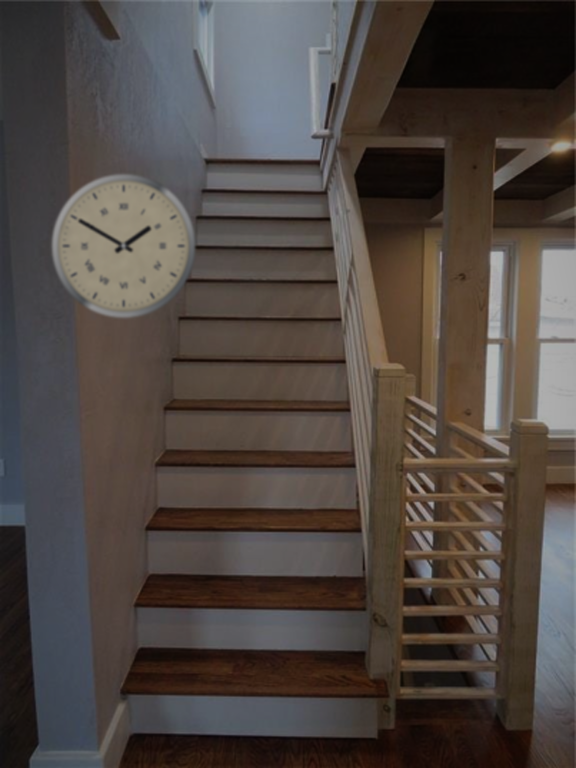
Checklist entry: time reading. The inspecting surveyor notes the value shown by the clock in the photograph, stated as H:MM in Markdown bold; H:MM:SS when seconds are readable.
**1:50**
